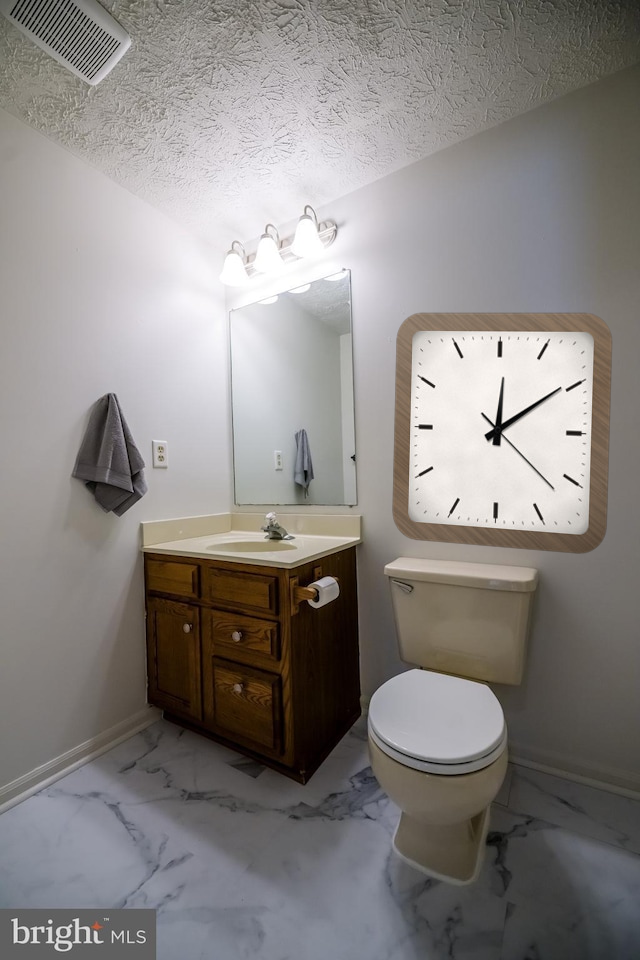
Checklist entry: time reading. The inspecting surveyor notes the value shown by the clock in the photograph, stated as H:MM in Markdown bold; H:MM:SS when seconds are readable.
**12:09:22**
